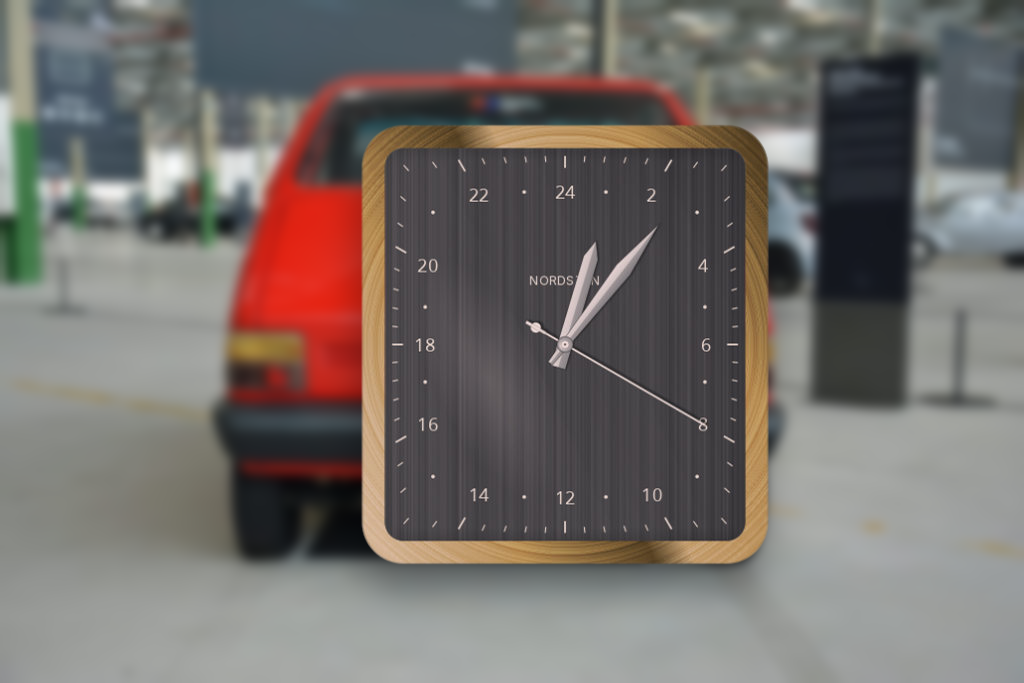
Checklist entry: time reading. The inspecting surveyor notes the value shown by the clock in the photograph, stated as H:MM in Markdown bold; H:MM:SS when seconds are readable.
**1:06:20**
